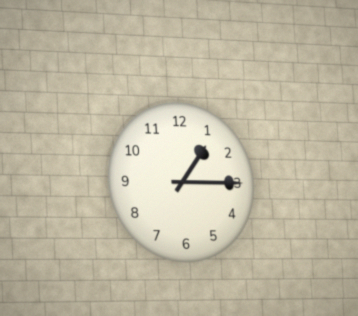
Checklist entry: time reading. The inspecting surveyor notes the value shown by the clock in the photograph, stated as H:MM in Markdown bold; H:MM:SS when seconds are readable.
**1:15**
